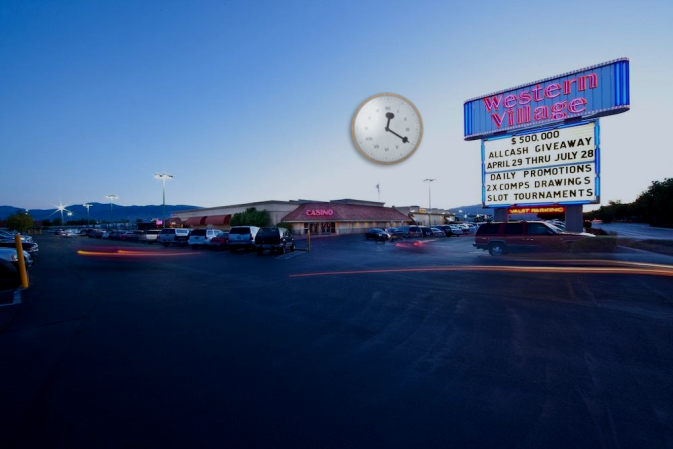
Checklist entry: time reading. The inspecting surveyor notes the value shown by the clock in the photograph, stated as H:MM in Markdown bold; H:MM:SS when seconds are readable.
**12:20**
